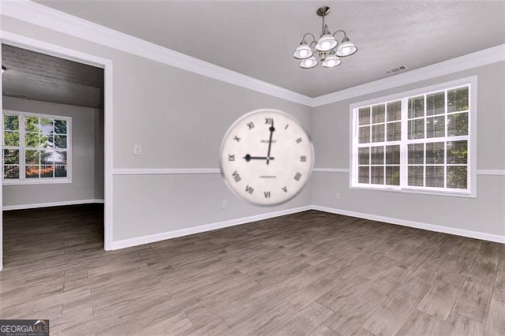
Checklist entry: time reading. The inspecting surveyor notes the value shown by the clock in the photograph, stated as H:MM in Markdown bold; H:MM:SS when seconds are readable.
**9:01**
